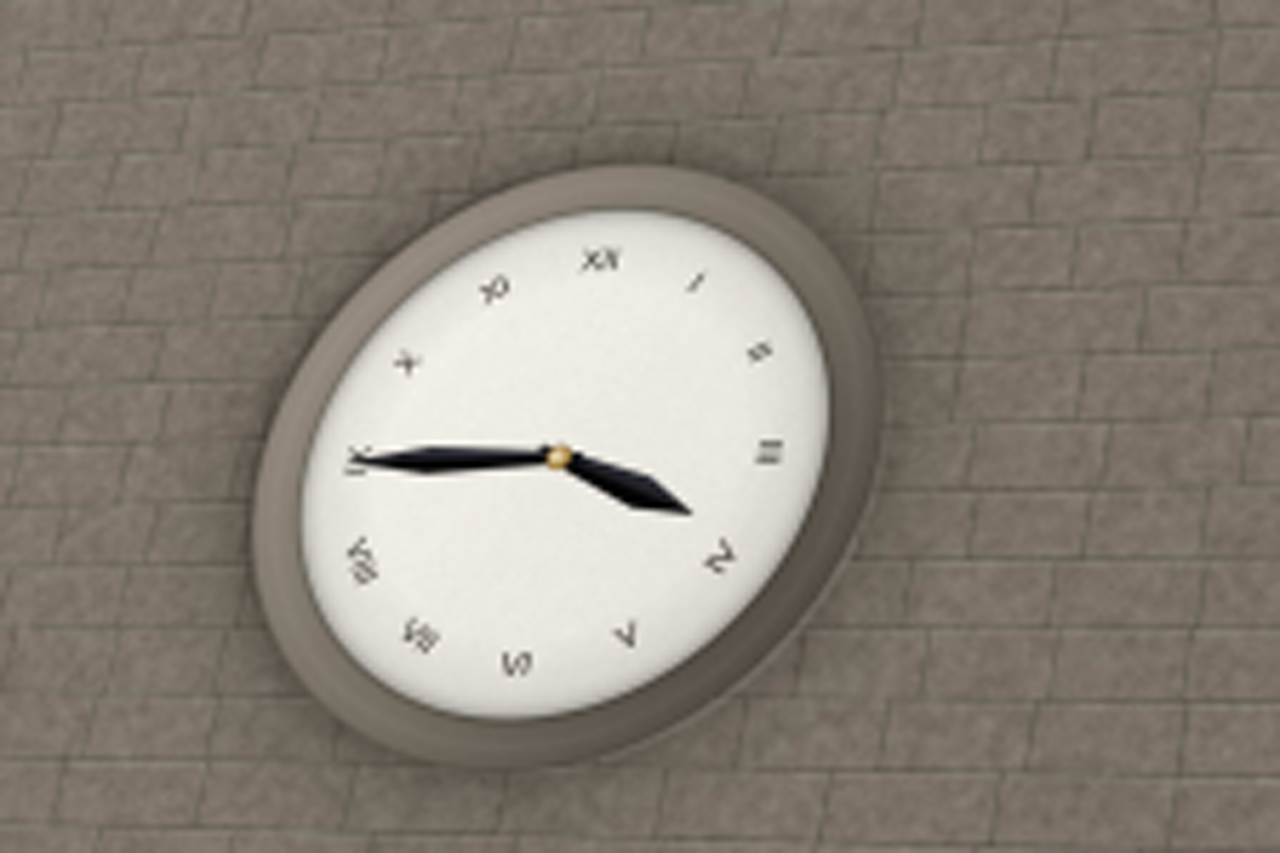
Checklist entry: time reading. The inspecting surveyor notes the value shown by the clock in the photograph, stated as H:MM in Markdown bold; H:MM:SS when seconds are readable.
**3:45**
